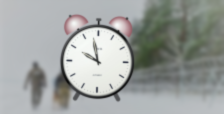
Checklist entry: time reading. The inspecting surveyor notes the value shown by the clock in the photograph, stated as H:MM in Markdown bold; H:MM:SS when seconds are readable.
**9:58**
